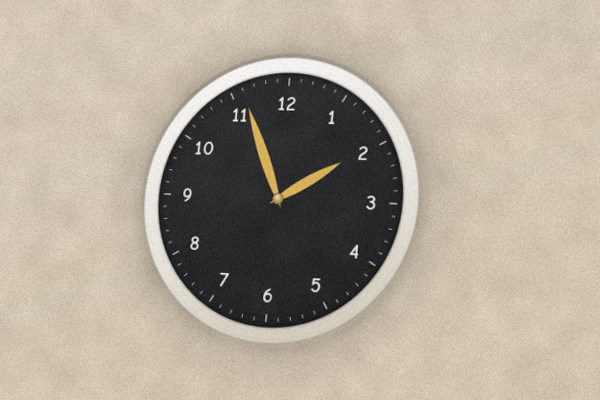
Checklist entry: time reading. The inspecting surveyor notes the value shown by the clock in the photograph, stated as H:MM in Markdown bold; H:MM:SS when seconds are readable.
**1:56**
